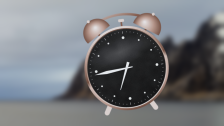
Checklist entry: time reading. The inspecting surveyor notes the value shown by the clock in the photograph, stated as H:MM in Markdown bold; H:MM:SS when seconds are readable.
**6:44**
